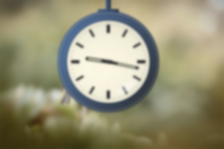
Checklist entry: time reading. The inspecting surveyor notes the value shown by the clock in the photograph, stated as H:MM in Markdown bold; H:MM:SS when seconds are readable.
**9:17**
